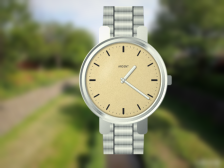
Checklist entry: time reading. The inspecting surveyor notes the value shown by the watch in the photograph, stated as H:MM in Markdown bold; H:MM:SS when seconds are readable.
**1:21**
